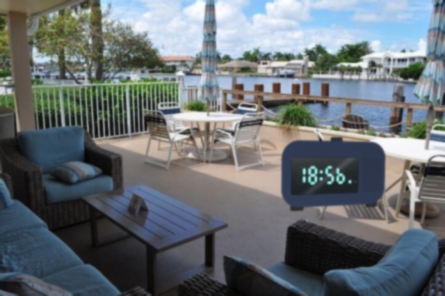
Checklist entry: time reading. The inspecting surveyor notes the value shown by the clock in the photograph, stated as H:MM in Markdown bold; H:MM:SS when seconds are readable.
**18:56**
